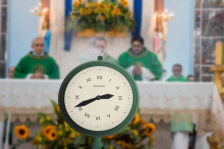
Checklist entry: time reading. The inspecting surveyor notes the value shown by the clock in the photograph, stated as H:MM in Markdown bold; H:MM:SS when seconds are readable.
**2:41**
